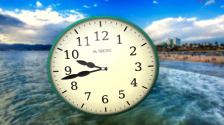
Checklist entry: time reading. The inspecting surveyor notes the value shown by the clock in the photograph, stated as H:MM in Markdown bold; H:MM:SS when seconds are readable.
**9:43**
